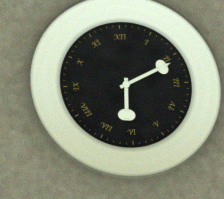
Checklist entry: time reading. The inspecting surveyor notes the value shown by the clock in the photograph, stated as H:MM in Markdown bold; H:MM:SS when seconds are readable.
**6:11**
